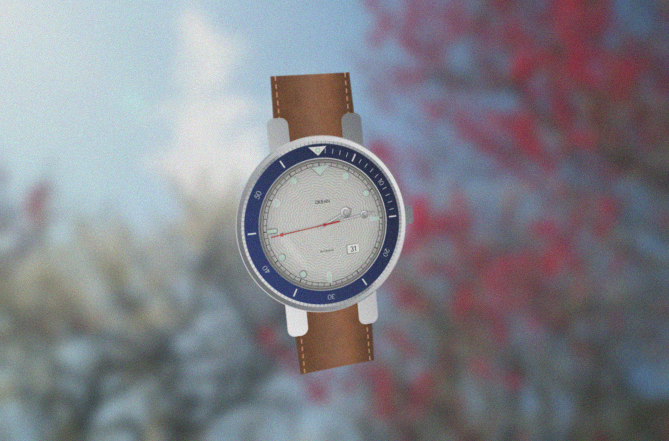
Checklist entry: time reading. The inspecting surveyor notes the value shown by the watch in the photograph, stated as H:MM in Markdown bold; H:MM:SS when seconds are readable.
**2:13:44**
